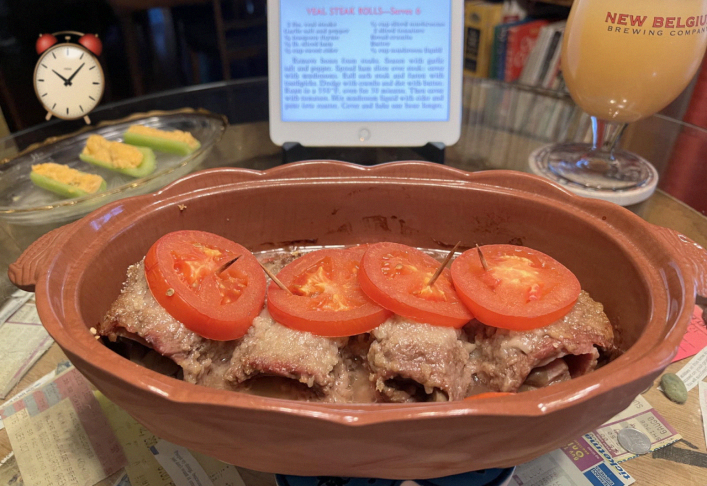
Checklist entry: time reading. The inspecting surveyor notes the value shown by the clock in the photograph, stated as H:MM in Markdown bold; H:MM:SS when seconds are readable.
**10:07**
